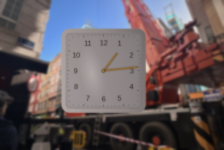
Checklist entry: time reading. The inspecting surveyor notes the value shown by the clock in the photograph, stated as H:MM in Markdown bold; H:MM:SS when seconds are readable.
**1:14**
